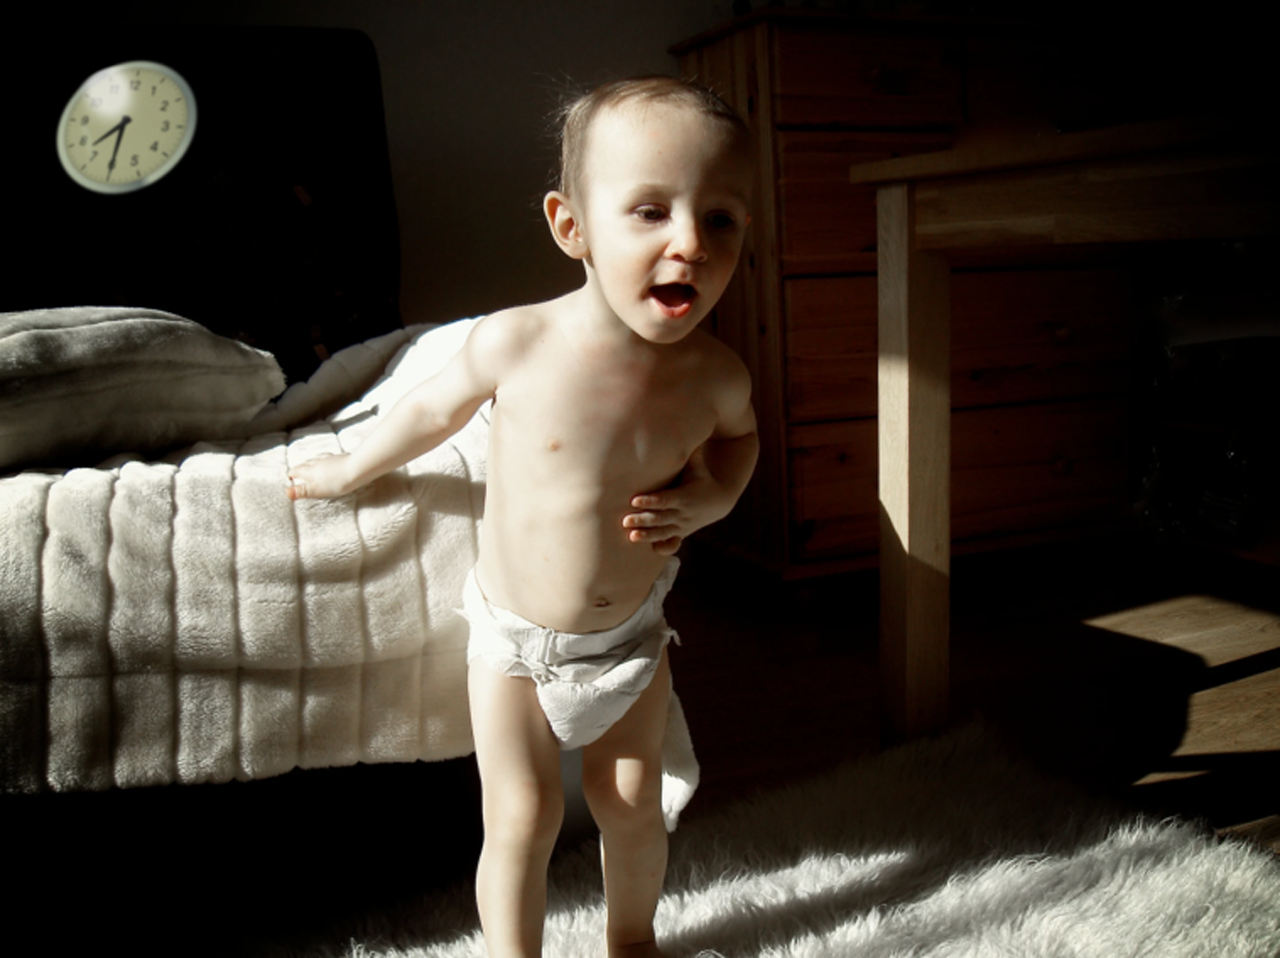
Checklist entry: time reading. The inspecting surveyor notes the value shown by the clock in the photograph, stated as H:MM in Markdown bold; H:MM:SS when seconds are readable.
**7:30**
